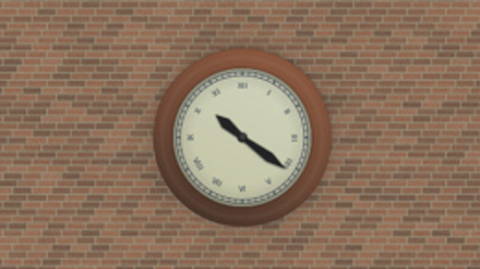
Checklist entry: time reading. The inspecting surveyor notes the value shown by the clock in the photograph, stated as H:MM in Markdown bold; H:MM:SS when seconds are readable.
**10:21**
